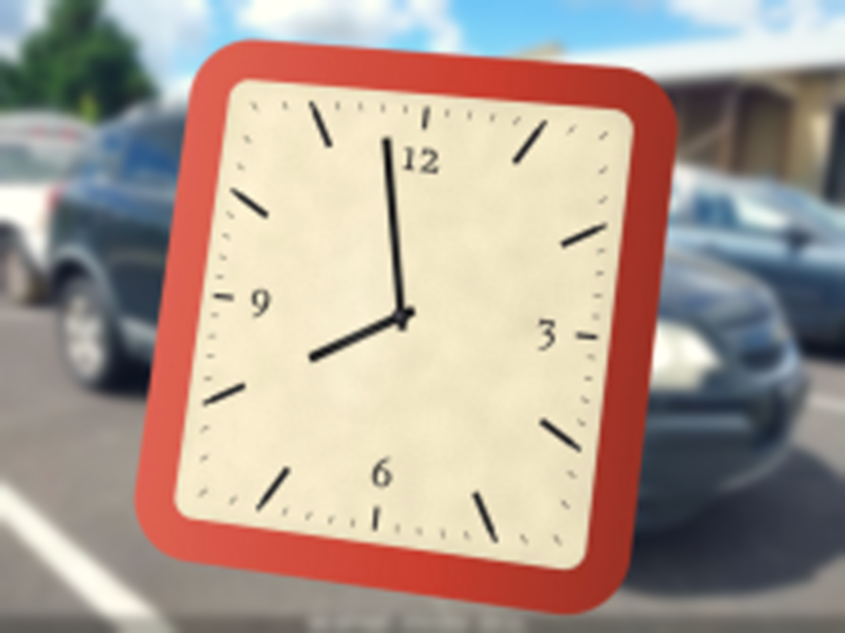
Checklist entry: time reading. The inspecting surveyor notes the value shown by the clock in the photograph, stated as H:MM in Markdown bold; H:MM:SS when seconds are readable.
**7:58**
